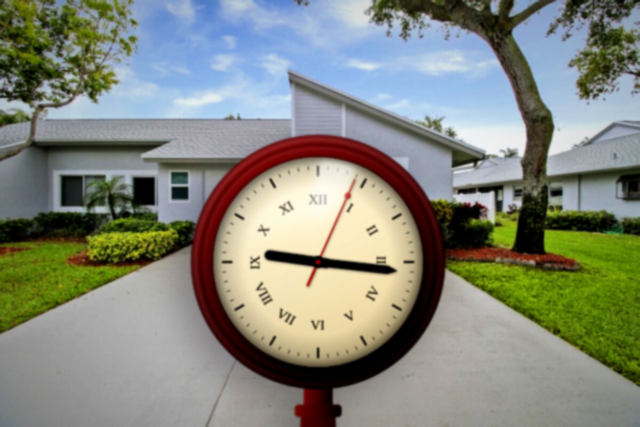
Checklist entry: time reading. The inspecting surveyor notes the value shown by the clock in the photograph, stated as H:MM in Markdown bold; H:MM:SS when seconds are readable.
**9:16:04**
